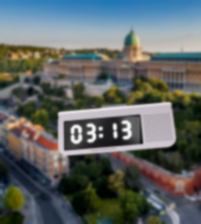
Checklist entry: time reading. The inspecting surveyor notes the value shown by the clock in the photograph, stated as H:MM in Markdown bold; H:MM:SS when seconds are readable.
**3:13**
